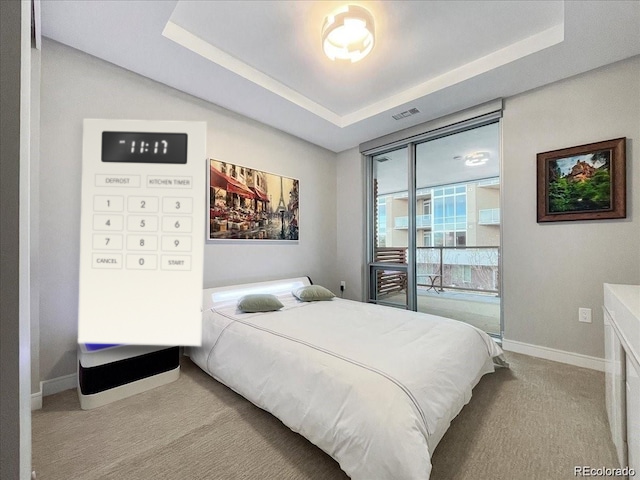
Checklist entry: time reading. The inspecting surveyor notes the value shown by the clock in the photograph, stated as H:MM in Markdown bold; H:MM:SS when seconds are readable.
**11:17**
